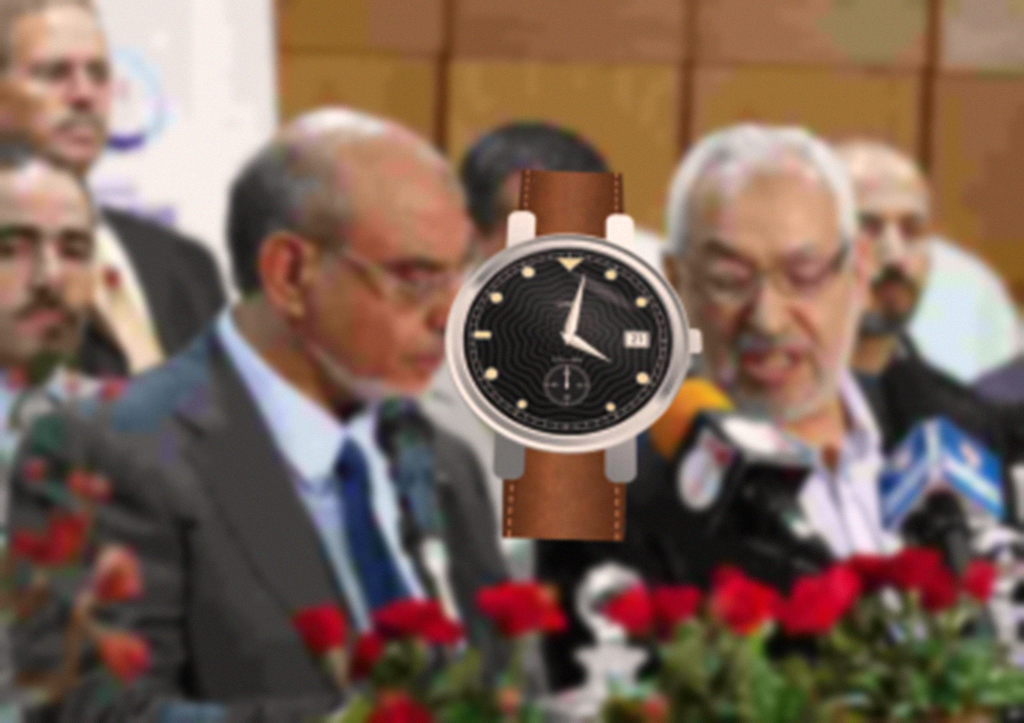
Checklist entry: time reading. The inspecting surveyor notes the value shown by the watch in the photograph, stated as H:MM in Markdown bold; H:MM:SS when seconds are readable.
**4:02**
